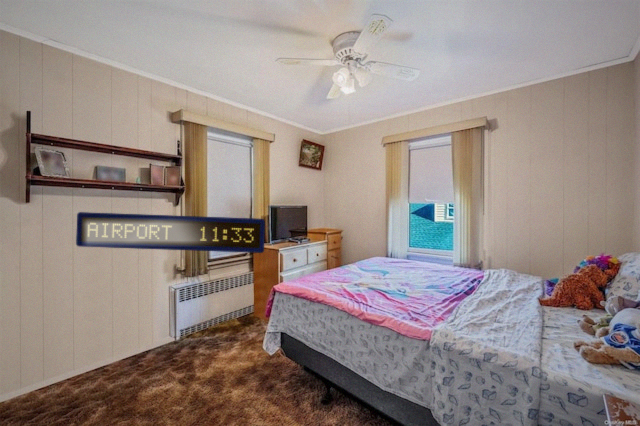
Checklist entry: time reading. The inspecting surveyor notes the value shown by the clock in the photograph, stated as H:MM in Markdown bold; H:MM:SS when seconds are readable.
**11:33**
